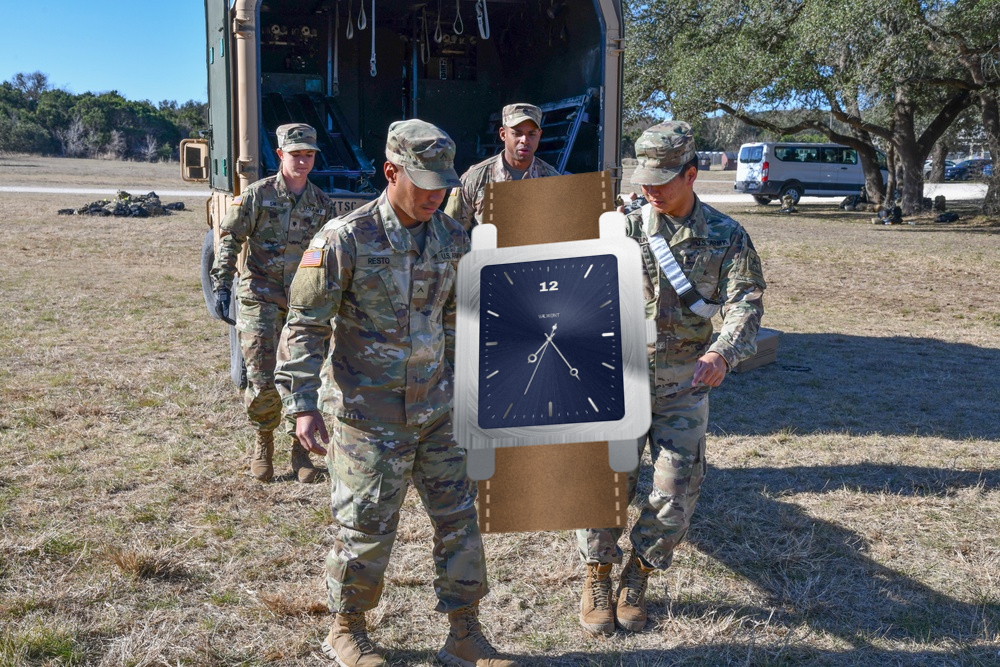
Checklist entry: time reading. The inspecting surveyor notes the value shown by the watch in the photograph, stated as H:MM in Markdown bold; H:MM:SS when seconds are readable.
**7:24:34**
